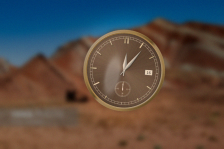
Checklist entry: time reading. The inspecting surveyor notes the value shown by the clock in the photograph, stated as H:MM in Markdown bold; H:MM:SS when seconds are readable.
**12:06**
